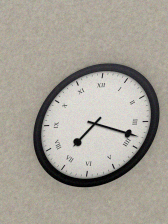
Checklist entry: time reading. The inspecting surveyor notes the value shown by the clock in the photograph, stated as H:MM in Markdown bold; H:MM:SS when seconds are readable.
**7:18**
